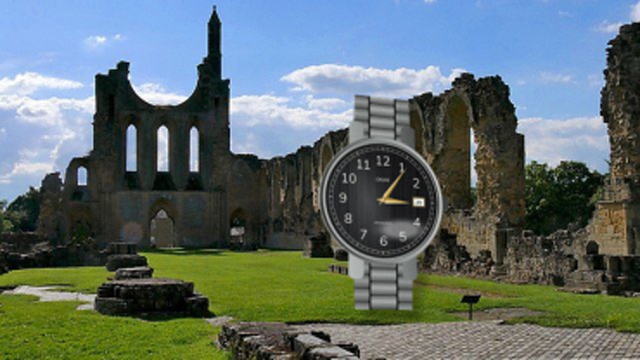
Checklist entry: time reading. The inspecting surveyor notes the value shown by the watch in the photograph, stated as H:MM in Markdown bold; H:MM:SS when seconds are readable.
**3:06**
